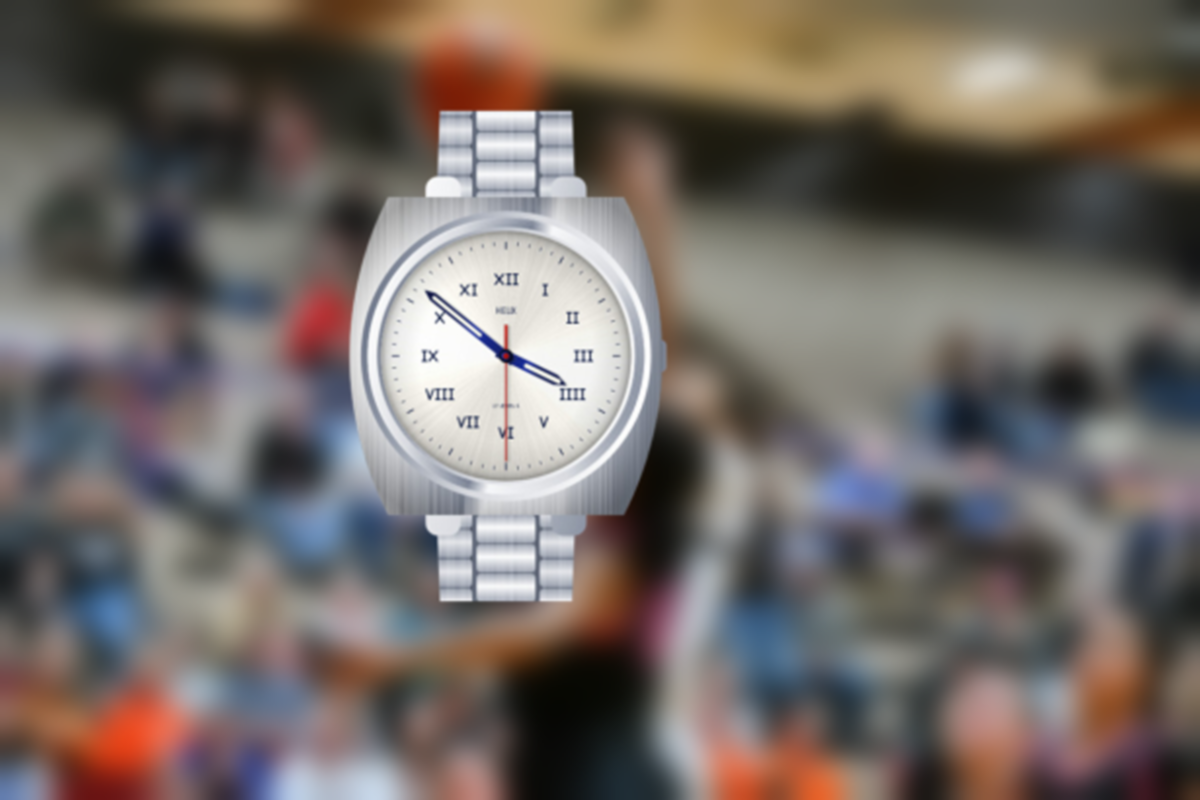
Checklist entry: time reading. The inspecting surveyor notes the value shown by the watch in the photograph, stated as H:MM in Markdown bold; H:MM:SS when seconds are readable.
**3:51:30**
